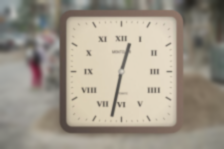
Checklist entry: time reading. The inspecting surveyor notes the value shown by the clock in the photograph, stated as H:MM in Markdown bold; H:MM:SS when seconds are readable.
**12:32**
